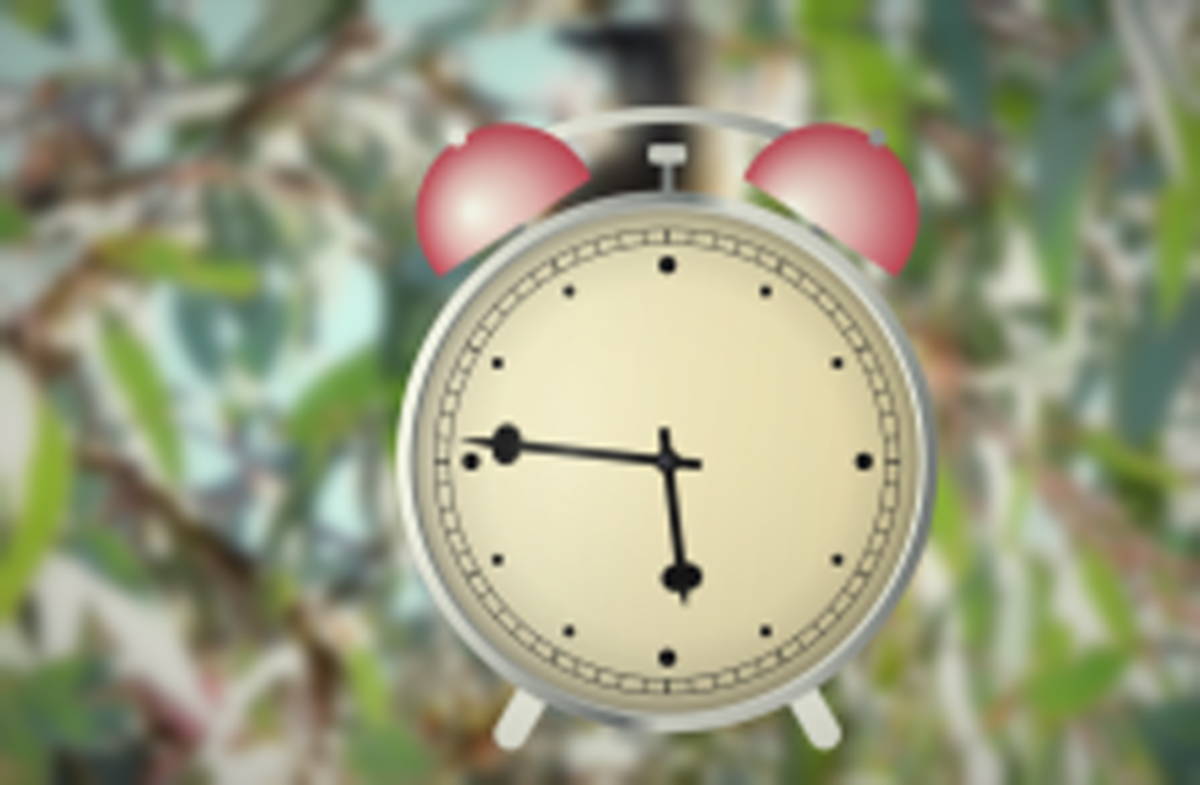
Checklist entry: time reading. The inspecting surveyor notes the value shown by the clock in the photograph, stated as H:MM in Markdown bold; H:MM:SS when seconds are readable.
**5:46**
